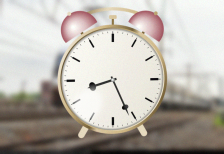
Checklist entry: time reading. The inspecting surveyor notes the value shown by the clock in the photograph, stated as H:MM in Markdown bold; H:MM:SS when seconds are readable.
**8:26**
